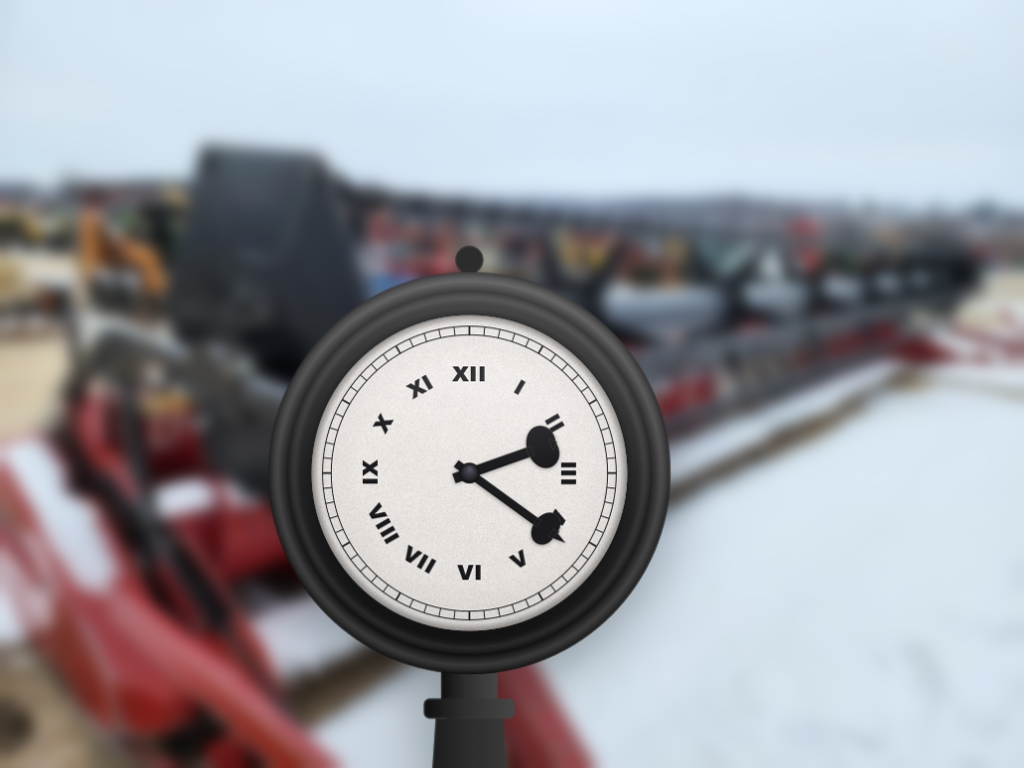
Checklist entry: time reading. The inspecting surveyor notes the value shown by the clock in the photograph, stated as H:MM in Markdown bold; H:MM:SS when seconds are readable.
**2:21**
